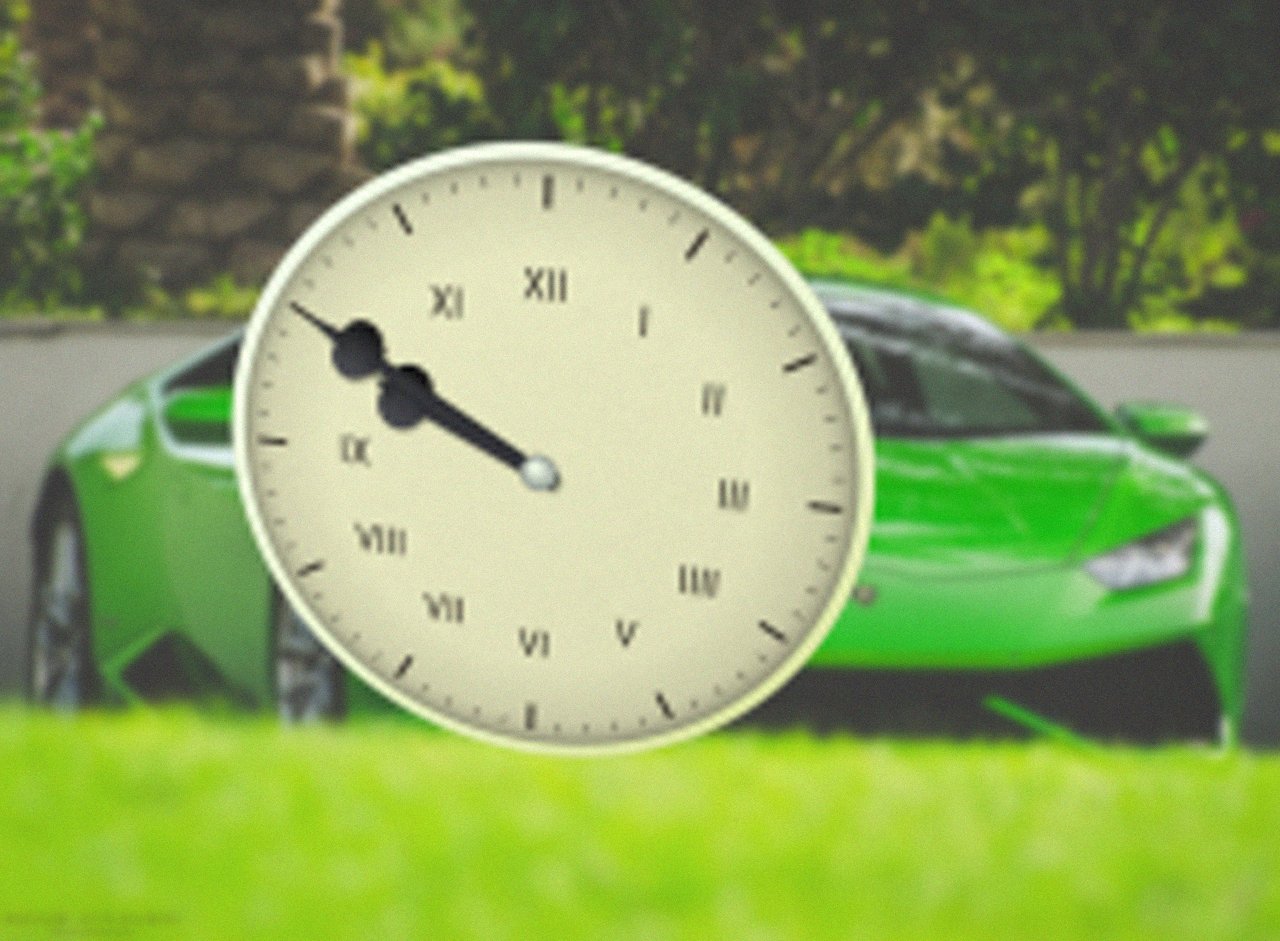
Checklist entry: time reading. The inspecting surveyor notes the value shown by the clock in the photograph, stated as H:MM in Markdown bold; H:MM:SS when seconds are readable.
**9:50**
